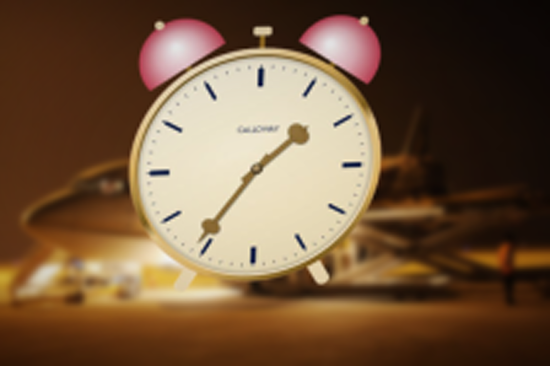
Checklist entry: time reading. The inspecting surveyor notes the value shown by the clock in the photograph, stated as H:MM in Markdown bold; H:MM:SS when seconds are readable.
**1:36**
